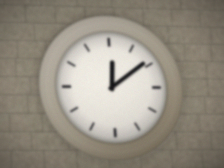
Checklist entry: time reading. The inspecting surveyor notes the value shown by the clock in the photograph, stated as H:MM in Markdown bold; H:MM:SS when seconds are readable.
**12:09**
